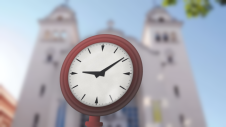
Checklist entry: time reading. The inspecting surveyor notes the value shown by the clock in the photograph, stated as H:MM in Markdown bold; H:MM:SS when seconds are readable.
**9:09**
